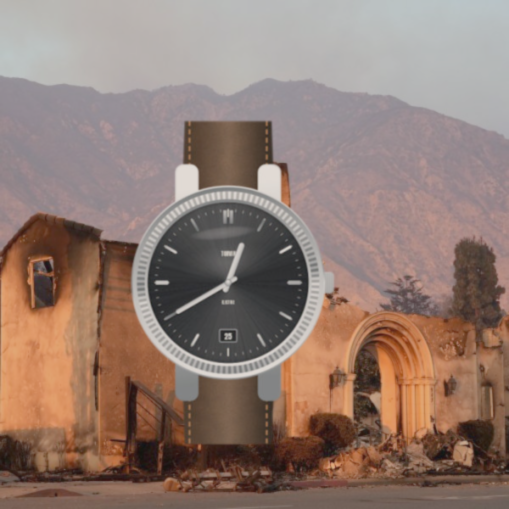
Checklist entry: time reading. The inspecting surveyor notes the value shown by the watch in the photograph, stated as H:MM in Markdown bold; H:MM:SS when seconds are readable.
**12:40**
